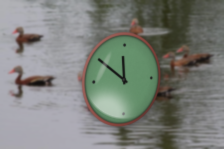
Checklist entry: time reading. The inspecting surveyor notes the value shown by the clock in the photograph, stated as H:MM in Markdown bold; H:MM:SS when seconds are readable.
**11:51**
